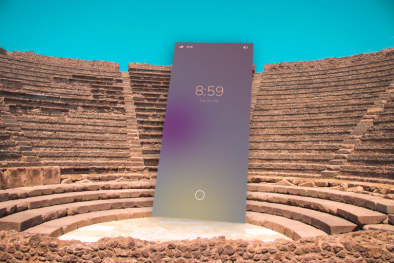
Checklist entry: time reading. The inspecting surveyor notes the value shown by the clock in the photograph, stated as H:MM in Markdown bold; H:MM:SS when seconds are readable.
**8:59**
